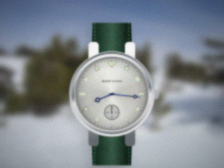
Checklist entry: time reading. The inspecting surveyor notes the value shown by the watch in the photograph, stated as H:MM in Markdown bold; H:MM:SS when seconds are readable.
**8:16**
